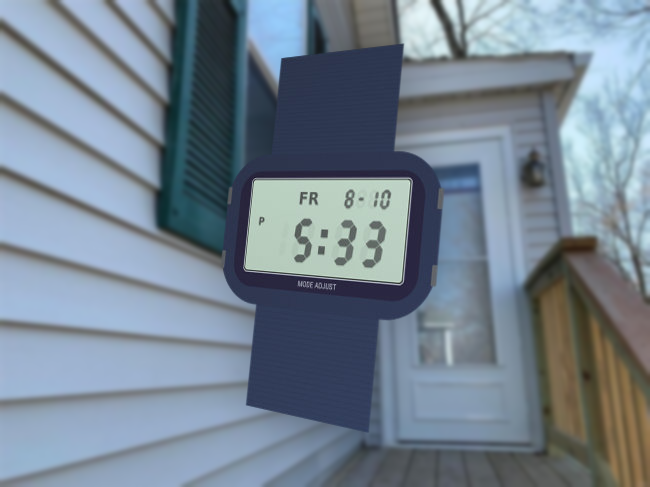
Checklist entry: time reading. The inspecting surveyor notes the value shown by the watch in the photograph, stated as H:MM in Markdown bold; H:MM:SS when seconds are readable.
**5:33**
